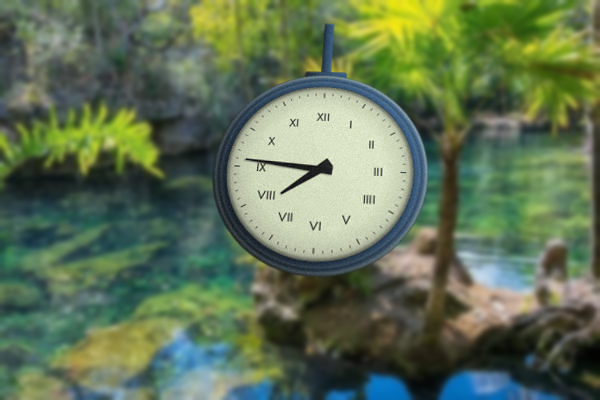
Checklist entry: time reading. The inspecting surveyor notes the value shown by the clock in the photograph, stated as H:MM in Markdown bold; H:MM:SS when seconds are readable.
**7:46**
